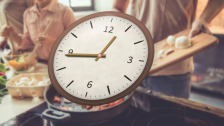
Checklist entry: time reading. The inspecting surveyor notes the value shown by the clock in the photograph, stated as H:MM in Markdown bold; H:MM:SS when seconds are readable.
**12:44**
